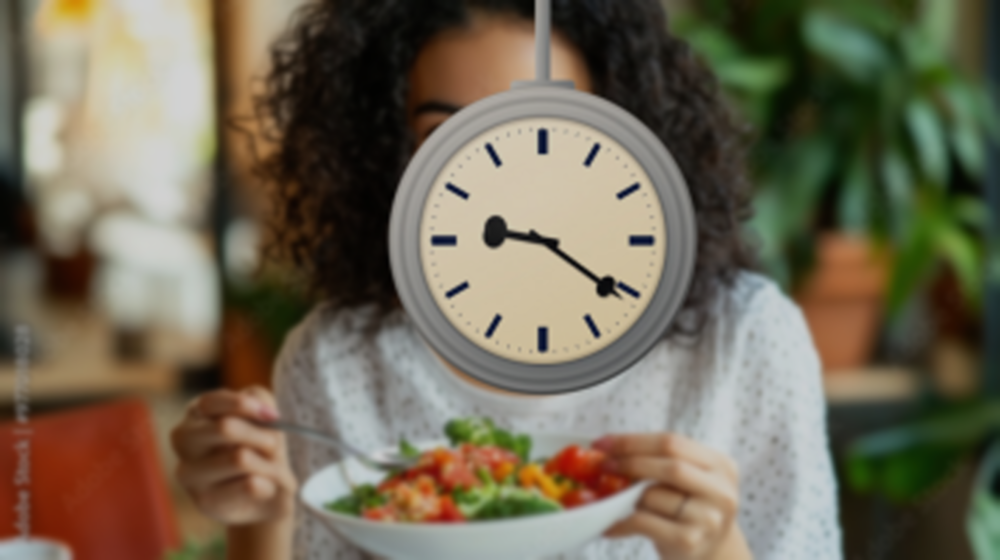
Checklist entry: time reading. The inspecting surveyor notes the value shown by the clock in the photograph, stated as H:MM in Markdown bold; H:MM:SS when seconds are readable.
**9:21**
